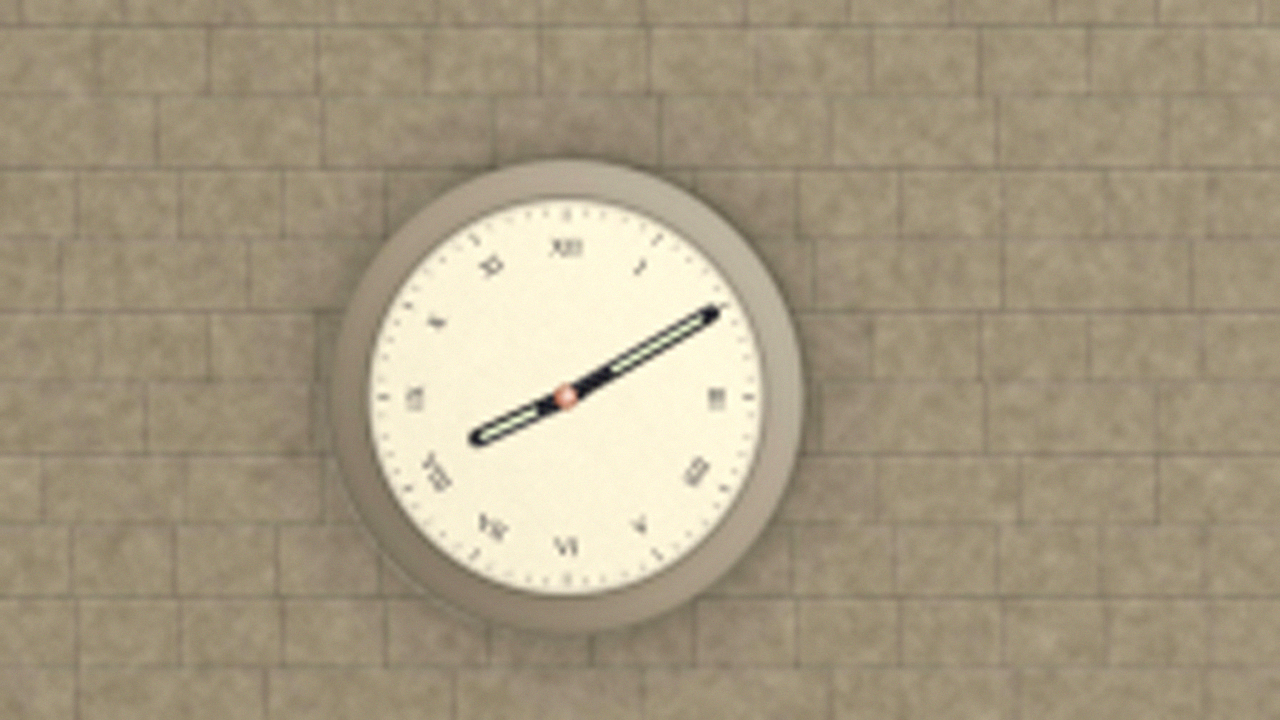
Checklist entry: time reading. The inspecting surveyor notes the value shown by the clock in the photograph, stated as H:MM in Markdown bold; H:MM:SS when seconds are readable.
**8:10**
